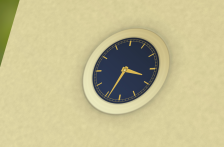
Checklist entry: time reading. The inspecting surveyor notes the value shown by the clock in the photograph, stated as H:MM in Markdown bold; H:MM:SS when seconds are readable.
**3:34**
